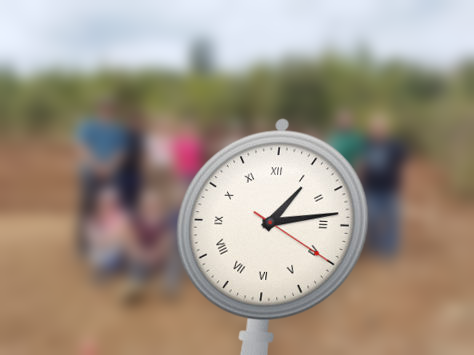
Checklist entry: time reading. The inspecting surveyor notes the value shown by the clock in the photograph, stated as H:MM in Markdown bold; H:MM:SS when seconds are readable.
**1:13:20**
